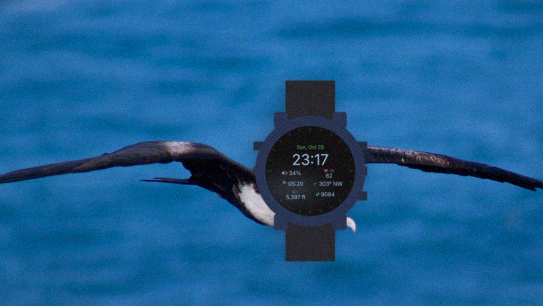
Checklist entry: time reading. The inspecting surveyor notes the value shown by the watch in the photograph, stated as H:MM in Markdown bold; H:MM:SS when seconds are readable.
**23:17**
